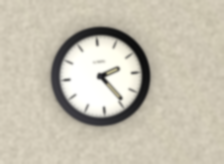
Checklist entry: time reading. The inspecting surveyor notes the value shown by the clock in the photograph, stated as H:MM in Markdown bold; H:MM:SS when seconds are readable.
**2:24**
